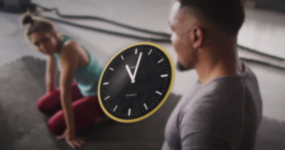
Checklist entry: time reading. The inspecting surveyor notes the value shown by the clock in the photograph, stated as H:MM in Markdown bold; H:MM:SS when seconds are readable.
**11:02**
